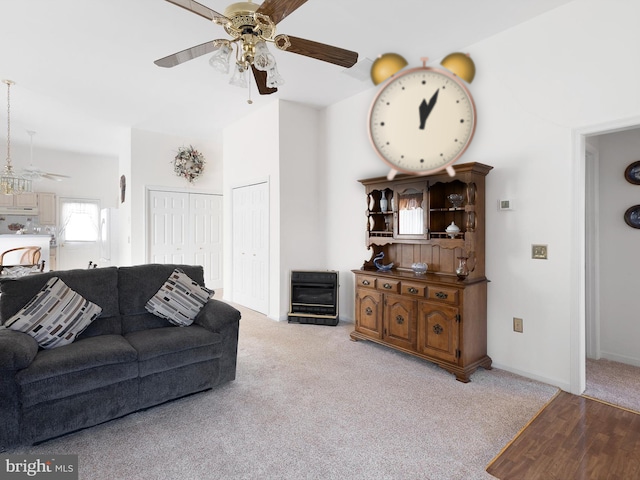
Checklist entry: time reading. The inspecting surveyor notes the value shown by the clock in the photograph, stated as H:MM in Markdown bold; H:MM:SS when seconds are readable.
**12:04**
